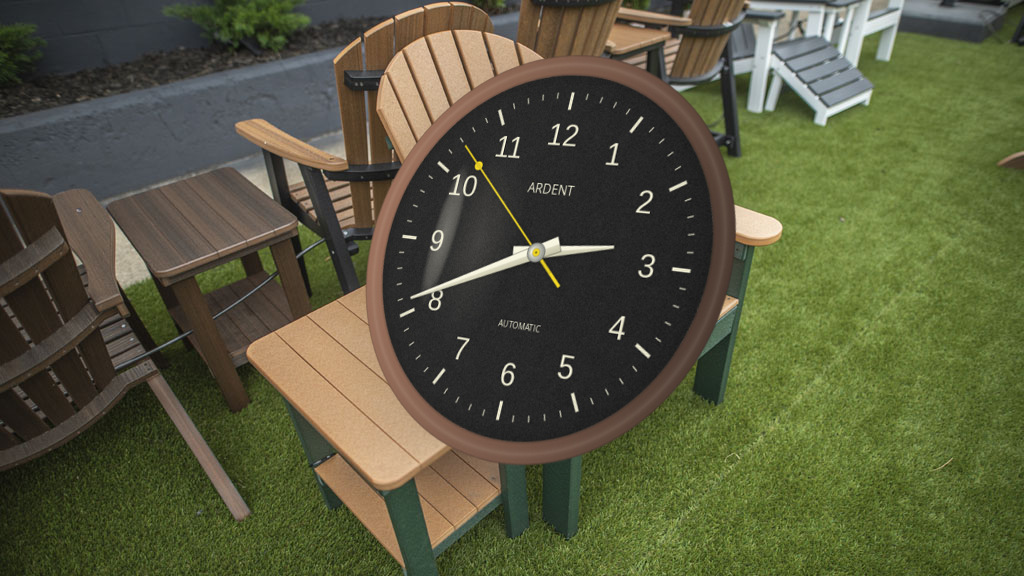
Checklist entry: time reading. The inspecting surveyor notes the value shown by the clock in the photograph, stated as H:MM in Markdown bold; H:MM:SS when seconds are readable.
**2:40:52**
